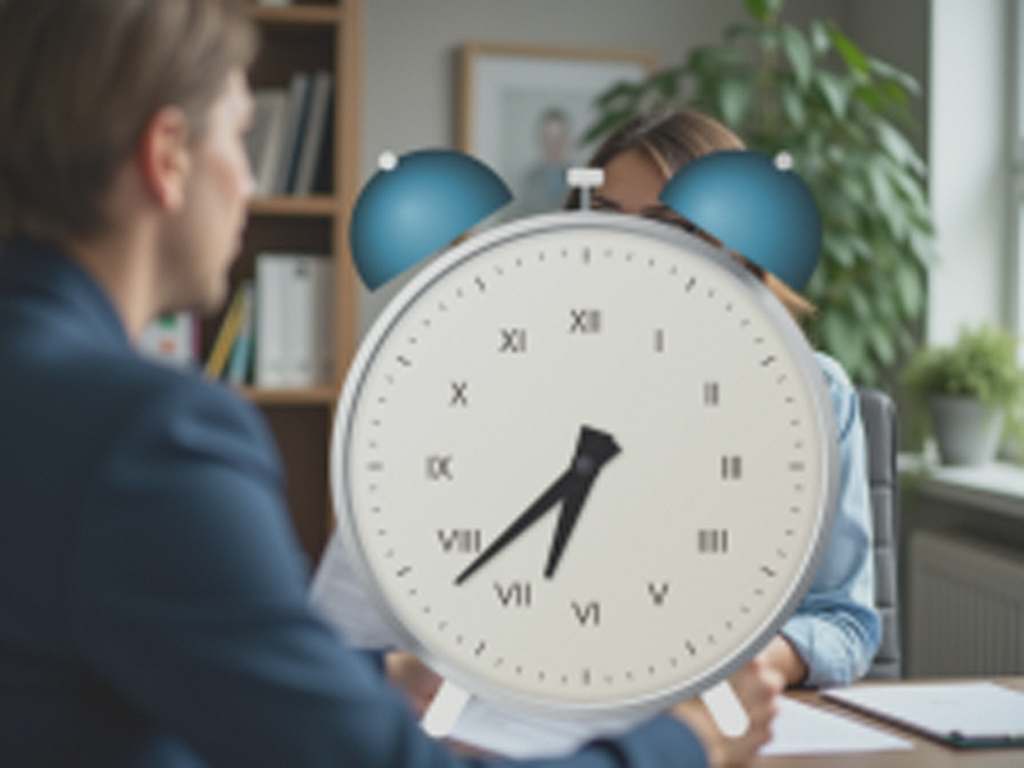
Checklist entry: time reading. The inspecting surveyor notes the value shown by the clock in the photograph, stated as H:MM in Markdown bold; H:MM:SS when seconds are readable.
**6:38**
